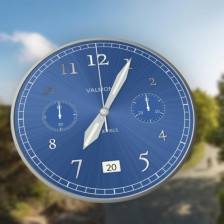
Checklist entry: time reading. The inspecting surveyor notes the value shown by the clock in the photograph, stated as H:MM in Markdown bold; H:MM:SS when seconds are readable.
**7:05**
